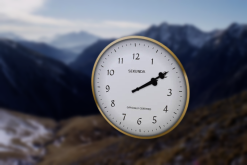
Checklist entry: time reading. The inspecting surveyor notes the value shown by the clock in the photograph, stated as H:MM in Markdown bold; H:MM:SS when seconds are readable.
**2:10**
